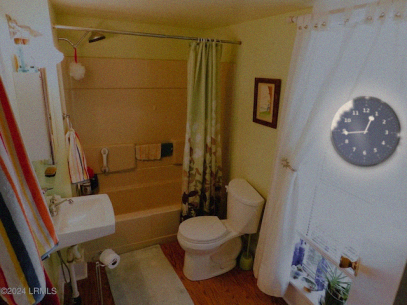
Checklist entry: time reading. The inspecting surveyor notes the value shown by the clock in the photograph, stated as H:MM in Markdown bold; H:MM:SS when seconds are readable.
**12:44**
